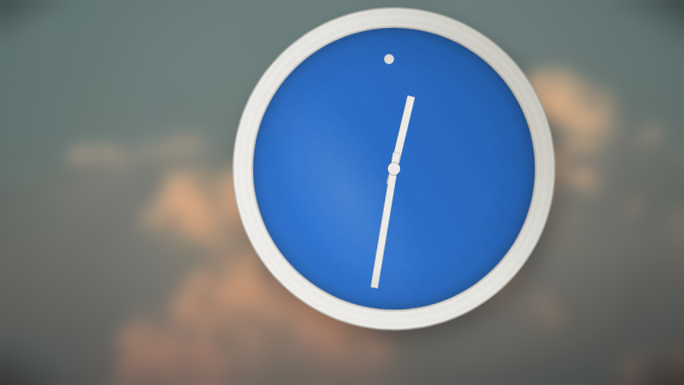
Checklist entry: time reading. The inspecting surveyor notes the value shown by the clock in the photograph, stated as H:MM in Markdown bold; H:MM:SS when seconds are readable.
**12:32**
